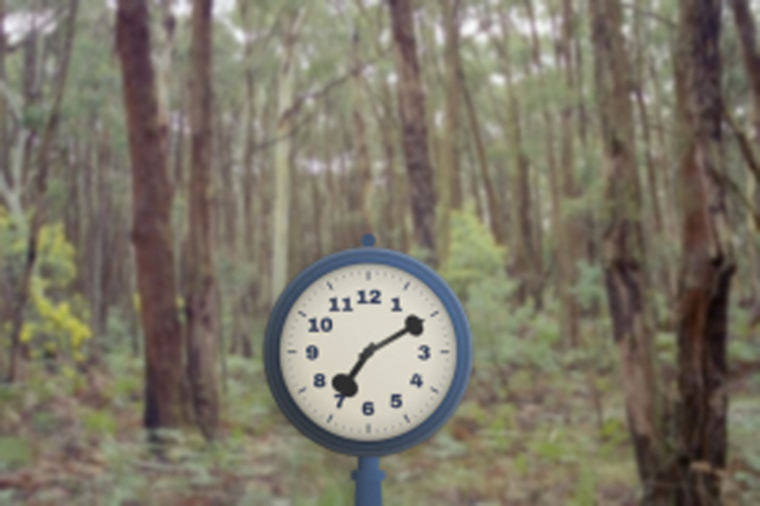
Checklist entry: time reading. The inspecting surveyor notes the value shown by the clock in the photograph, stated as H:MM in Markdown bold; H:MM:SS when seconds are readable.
**7:10**
